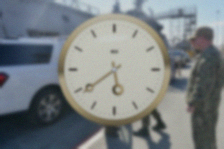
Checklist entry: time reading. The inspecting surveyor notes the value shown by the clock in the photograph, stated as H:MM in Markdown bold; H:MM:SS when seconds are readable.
**5:39**
